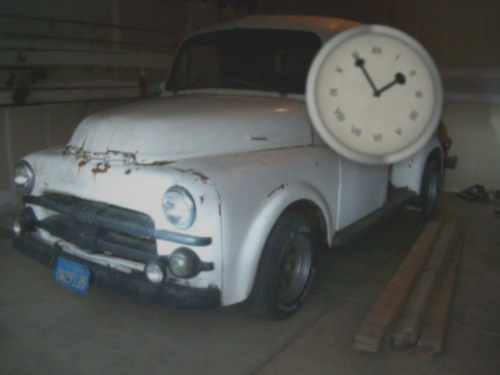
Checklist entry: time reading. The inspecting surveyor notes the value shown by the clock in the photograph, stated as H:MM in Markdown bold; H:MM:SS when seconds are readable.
**1:55**
